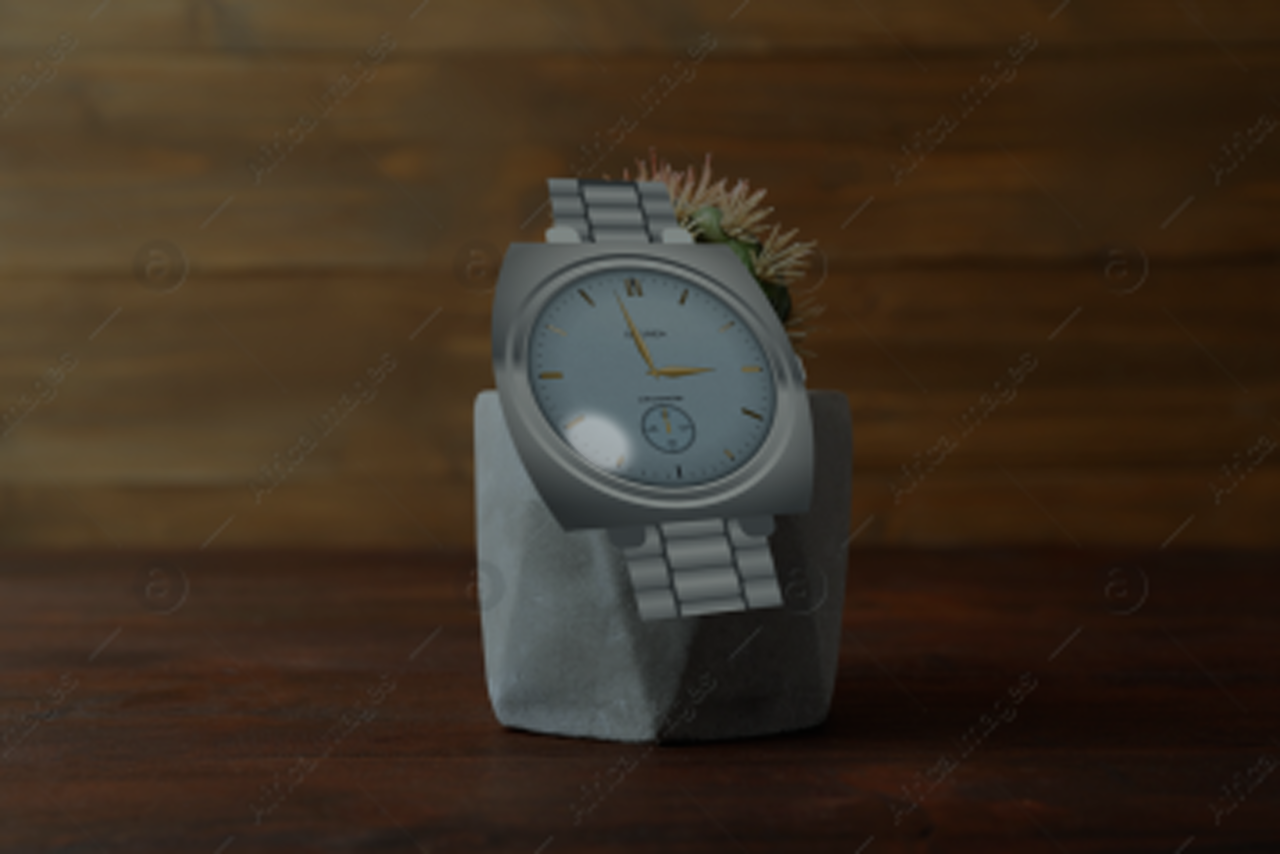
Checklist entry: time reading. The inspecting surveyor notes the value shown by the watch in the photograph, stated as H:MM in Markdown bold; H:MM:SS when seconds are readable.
**2:58**
